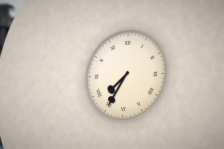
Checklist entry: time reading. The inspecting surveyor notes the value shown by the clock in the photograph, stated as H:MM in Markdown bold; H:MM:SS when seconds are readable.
**7:35**
